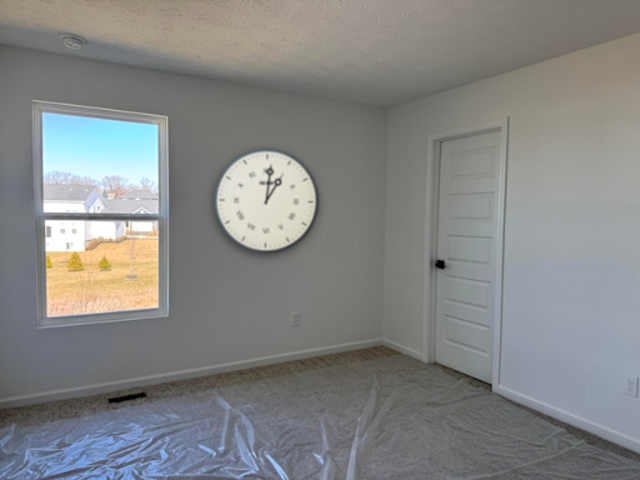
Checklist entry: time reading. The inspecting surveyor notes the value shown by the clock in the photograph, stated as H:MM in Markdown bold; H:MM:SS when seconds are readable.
**1:01**
